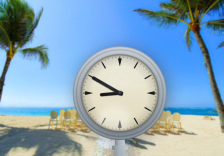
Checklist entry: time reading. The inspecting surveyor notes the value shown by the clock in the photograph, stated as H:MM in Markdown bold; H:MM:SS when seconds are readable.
**8:50**
